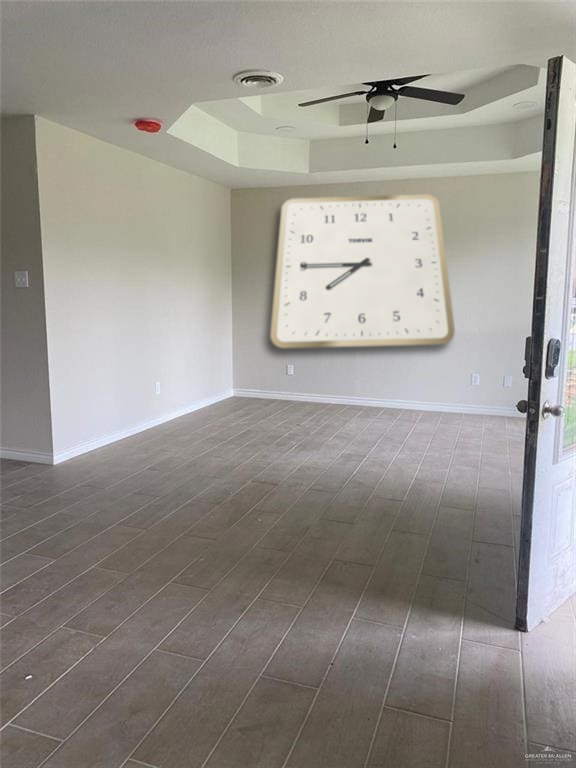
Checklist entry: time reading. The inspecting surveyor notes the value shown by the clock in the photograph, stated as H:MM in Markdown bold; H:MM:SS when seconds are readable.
**7:45**
